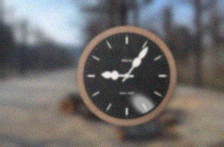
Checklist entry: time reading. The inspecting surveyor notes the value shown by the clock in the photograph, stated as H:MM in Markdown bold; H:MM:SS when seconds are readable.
**9:06**
